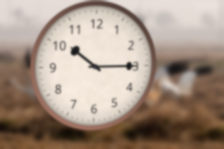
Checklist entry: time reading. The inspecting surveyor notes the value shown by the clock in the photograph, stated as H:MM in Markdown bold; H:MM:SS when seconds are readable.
**10:15**
